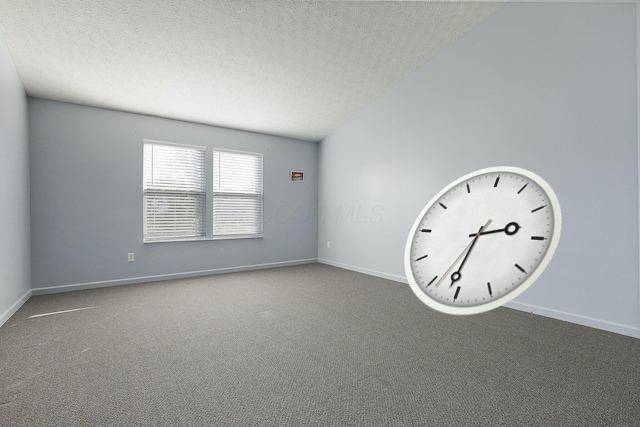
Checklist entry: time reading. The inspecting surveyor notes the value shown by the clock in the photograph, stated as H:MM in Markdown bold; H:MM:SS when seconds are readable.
**2:31:34**
